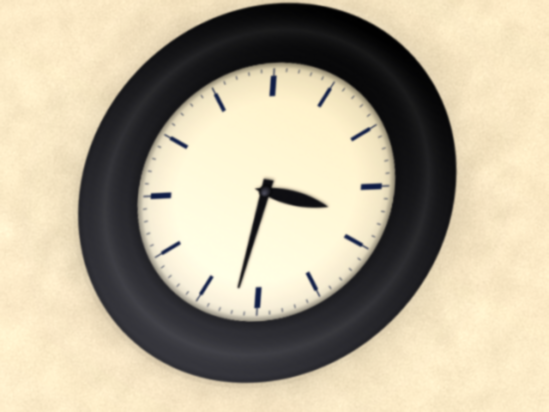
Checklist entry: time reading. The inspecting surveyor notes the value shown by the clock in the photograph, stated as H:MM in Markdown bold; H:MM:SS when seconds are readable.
**3:32**
